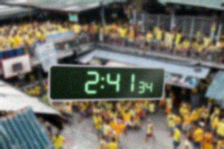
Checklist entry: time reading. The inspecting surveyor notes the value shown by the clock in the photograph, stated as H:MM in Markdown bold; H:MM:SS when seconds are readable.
**2:41:34**
